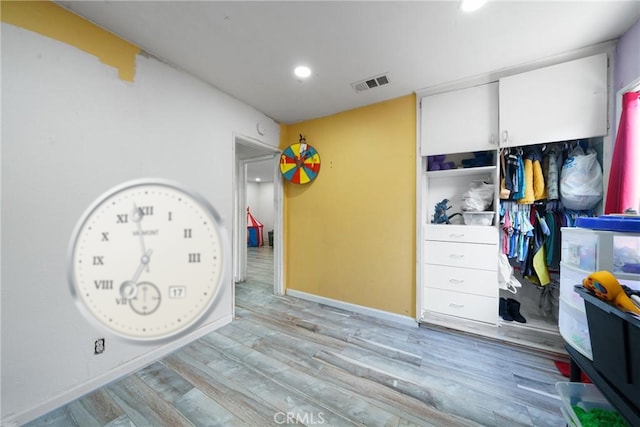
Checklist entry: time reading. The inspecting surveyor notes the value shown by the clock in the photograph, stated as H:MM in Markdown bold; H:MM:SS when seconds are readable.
**6:58**
